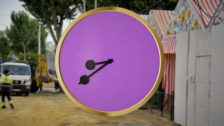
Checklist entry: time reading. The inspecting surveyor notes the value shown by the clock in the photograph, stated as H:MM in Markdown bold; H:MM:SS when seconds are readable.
**8:39**
